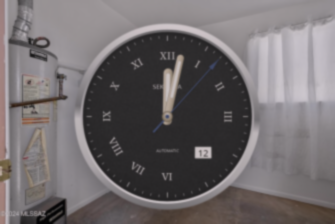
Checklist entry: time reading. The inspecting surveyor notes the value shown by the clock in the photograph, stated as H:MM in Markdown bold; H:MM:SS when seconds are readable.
**12:02:07**
